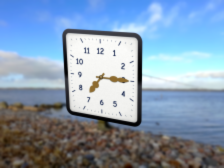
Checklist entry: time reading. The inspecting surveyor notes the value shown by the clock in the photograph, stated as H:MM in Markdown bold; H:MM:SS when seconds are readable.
**7:15**
